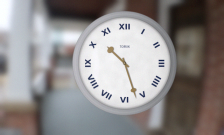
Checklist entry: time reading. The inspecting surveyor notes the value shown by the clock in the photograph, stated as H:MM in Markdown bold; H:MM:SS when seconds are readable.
**10:27**
